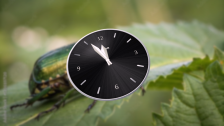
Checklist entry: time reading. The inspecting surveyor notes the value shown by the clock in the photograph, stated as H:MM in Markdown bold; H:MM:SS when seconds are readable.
**11:56**
